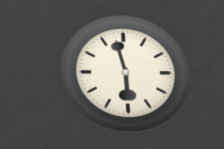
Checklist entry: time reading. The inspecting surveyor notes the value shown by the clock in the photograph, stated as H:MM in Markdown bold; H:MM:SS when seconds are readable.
**5:58**
